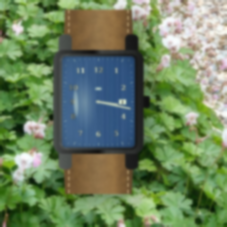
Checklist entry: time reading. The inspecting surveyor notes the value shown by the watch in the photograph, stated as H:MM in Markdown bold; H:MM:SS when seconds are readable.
**3:17**
